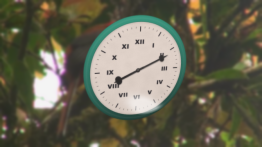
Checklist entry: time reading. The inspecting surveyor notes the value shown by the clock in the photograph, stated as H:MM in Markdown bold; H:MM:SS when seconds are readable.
**8:11**
